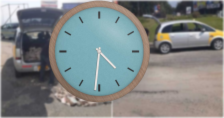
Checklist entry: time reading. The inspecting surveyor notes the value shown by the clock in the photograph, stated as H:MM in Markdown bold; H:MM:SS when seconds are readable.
**4:31**
